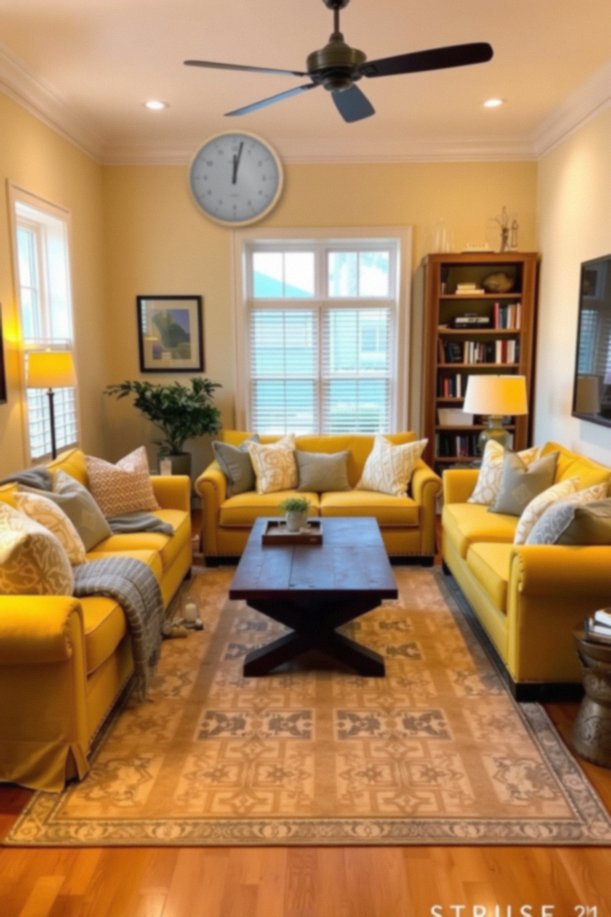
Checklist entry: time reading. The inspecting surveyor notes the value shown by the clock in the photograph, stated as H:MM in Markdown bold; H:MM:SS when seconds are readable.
**12:02**
